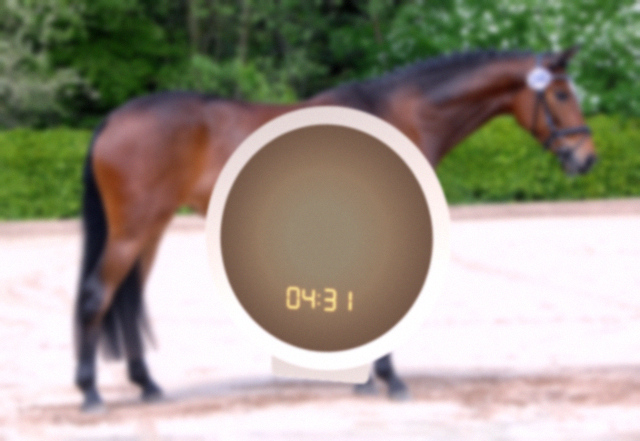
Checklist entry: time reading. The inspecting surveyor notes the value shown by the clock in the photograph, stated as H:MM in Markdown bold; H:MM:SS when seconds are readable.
**4:31**
